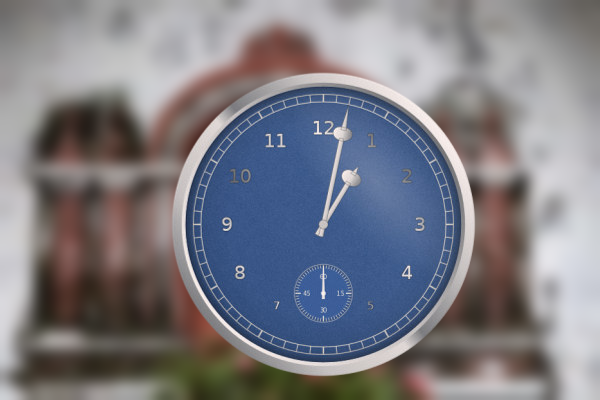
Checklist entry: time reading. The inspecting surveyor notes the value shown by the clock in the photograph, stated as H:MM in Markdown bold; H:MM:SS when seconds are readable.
**1:02**
